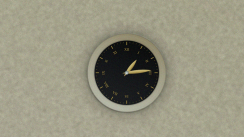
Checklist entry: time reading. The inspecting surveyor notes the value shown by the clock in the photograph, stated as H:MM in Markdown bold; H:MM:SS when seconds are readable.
**1:14**
